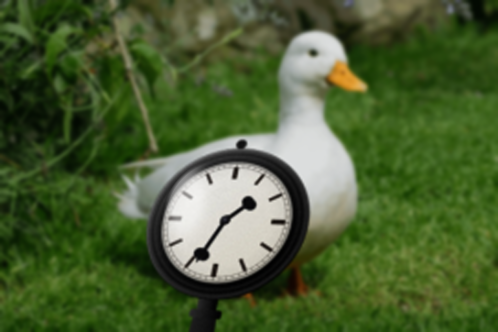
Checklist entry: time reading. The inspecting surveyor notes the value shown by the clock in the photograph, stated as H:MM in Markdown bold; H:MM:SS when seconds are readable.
**1:34**
